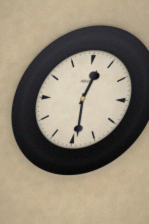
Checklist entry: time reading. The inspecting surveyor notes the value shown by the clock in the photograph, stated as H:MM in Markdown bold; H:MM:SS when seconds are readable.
**12:29**
